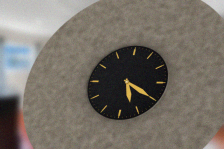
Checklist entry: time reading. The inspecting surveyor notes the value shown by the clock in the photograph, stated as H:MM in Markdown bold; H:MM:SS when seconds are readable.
**5:20**
